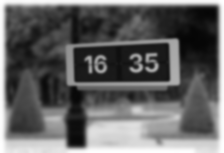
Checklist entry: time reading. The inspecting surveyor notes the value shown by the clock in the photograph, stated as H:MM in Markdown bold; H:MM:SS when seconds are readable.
**16:35**
